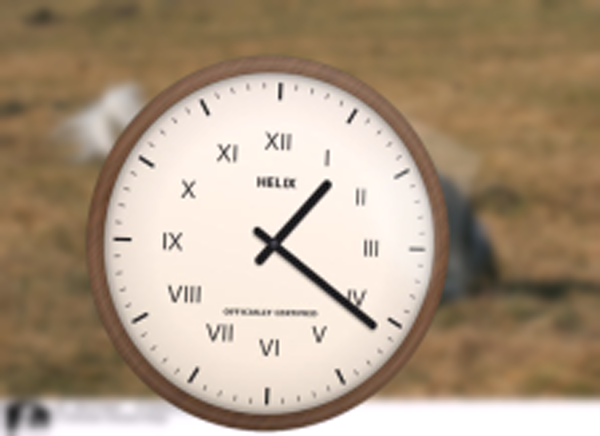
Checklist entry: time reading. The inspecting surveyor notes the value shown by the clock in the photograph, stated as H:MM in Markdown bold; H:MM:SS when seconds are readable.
**1:21**
